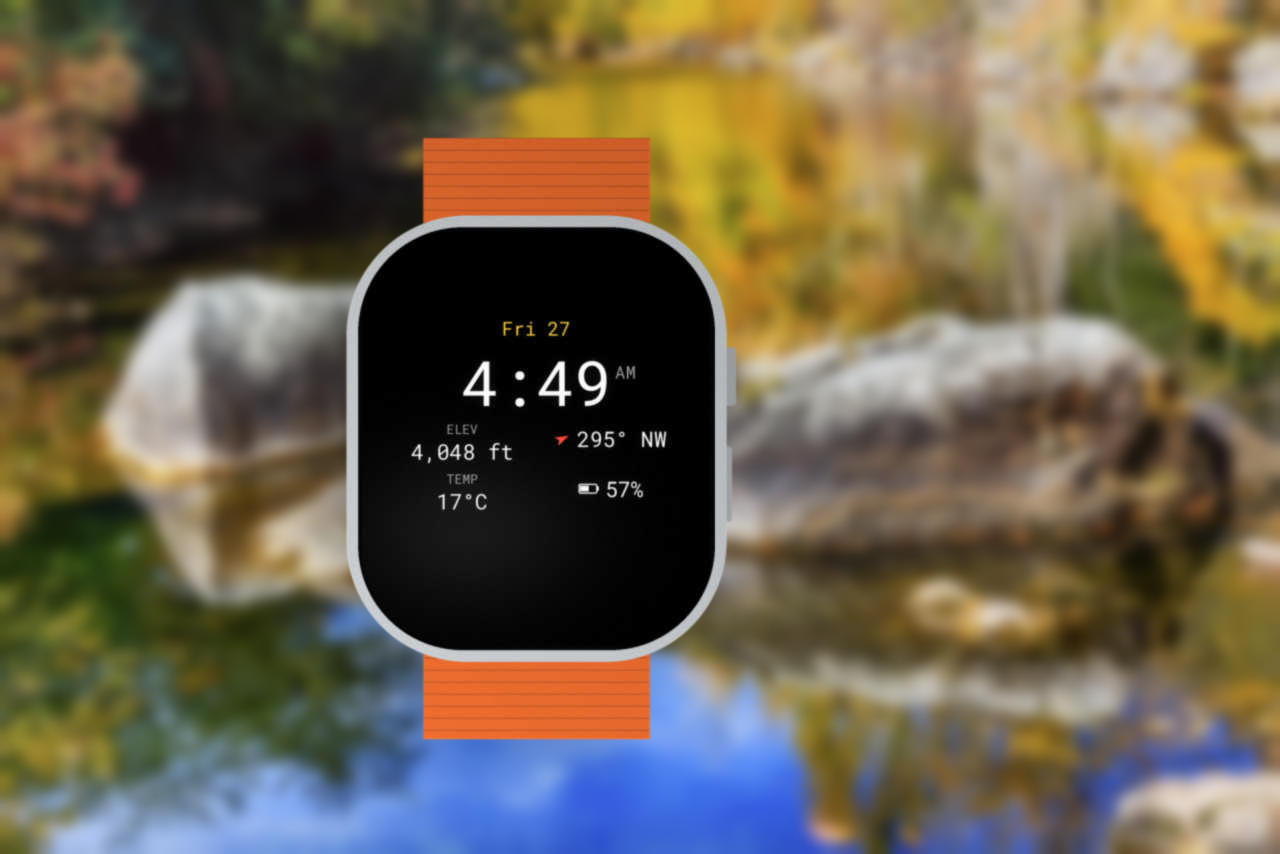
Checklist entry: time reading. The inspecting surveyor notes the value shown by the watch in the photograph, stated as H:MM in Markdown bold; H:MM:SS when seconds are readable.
**4:49**
